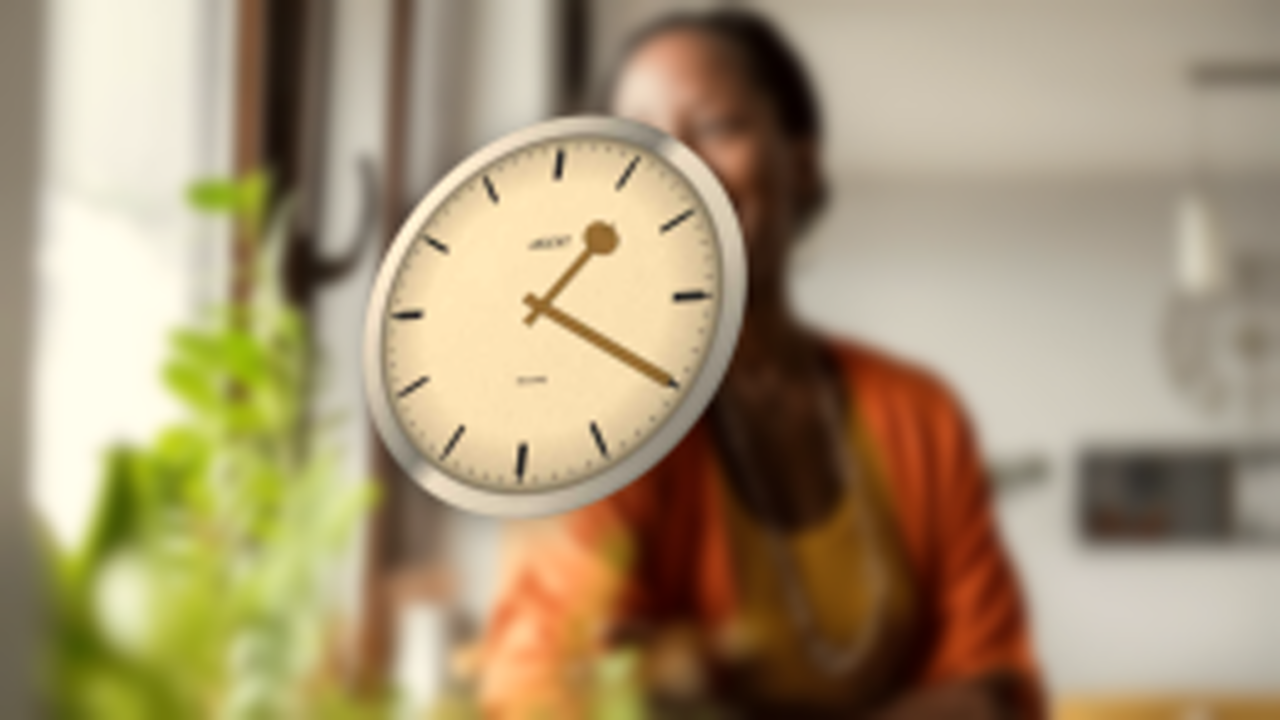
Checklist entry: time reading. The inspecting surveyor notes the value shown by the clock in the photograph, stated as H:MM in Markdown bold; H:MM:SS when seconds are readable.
**1:20**
